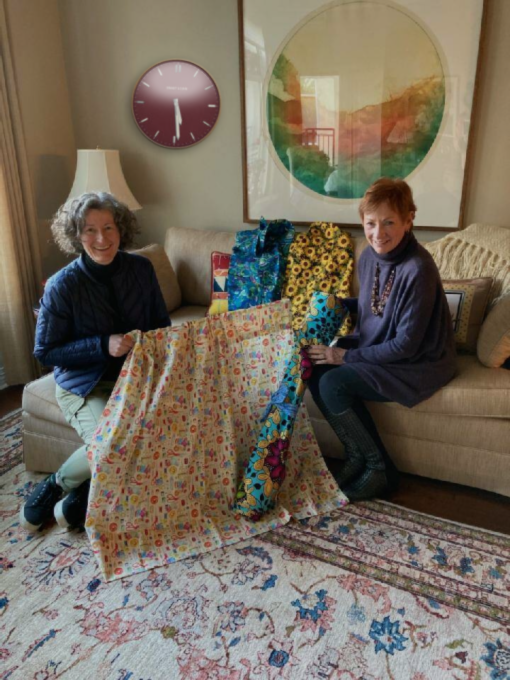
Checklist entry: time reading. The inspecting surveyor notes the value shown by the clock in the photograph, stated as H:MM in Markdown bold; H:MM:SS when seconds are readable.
**5:29**
